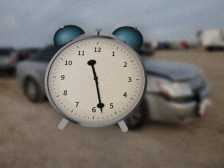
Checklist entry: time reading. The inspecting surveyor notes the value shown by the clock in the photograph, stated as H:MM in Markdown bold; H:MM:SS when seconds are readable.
**11:28**
